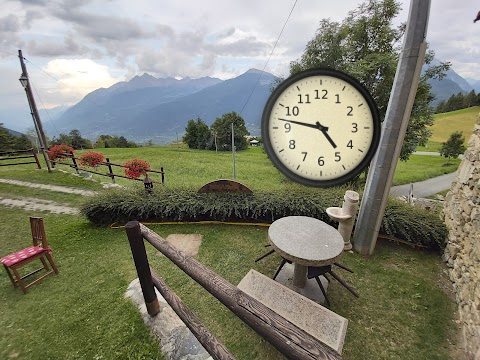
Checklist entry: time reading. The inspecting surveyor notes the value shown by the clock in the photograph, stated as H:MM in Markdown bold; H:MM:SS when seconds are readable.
**4:47**
